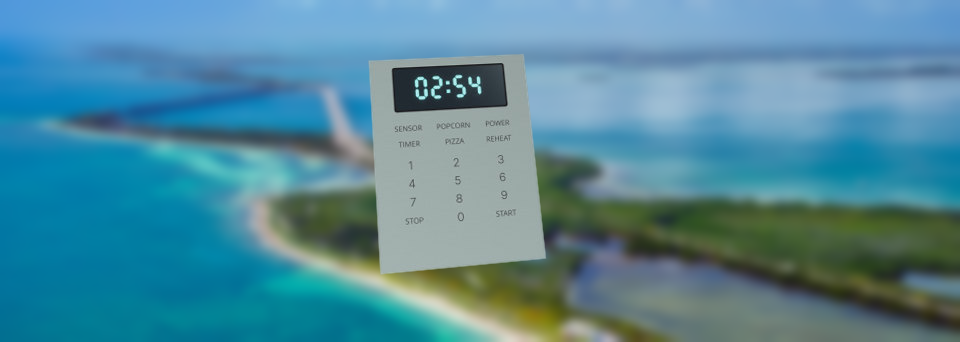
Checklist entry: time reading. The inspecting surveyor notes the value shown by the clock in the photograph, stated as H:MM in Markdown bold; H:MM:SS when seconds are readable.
**2:54**
